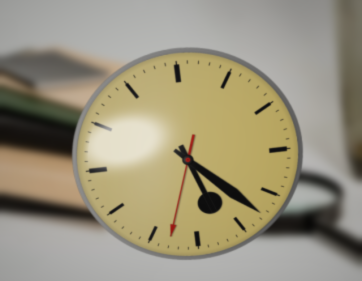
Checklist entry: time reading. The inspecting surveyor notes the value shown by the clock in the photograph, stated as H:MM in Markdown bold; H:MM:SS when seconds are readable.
**5:22:33**
